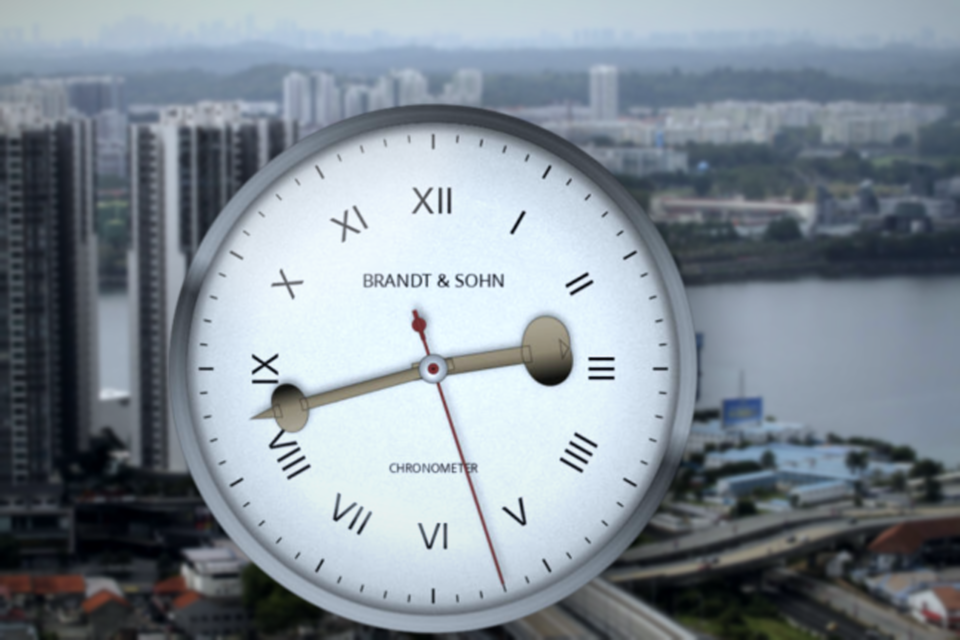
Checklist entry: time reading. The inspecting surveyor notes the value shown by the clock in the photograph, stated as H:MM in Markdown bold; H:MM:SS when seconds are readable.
**2:42:27**
